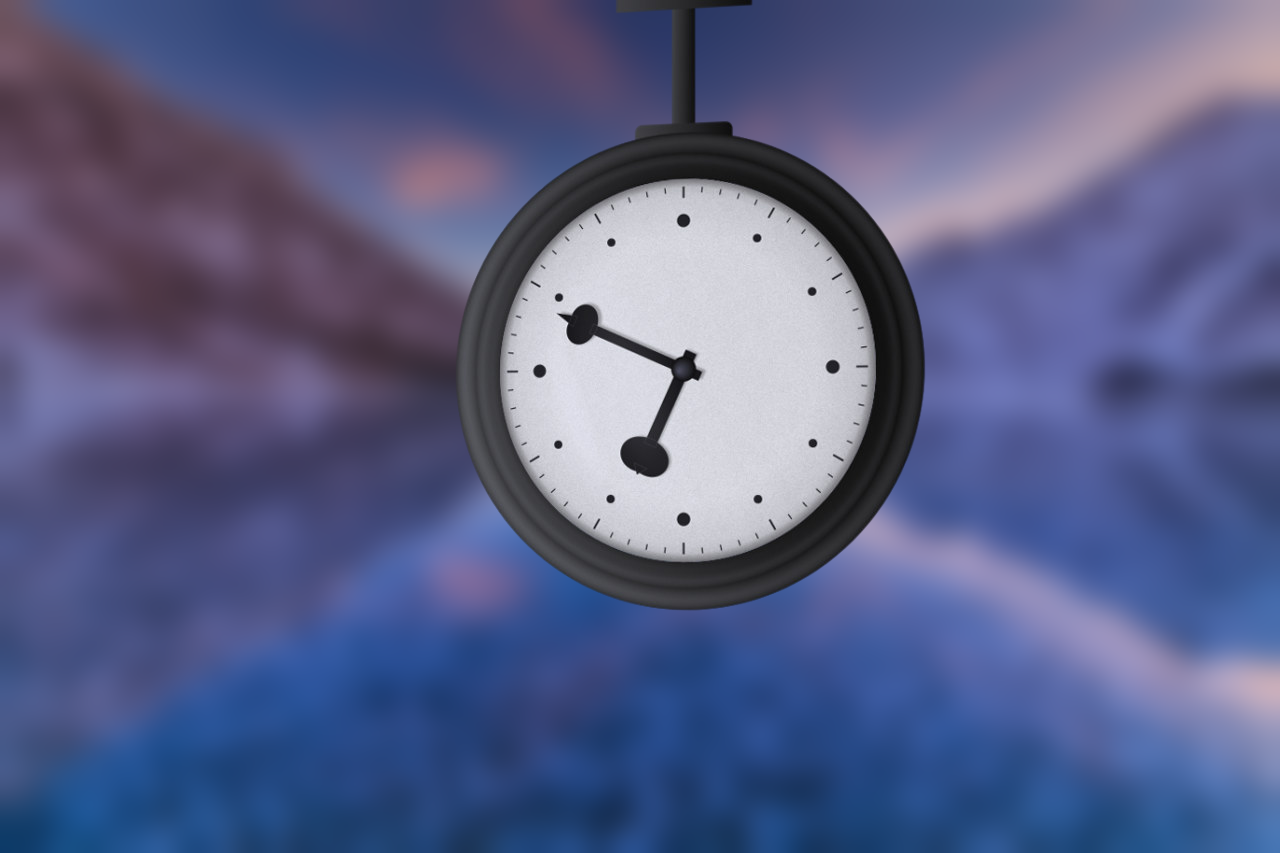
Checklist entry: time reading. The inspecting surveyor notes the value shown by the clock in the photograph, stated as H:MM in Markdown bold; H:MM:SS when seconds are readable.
**6:49**
